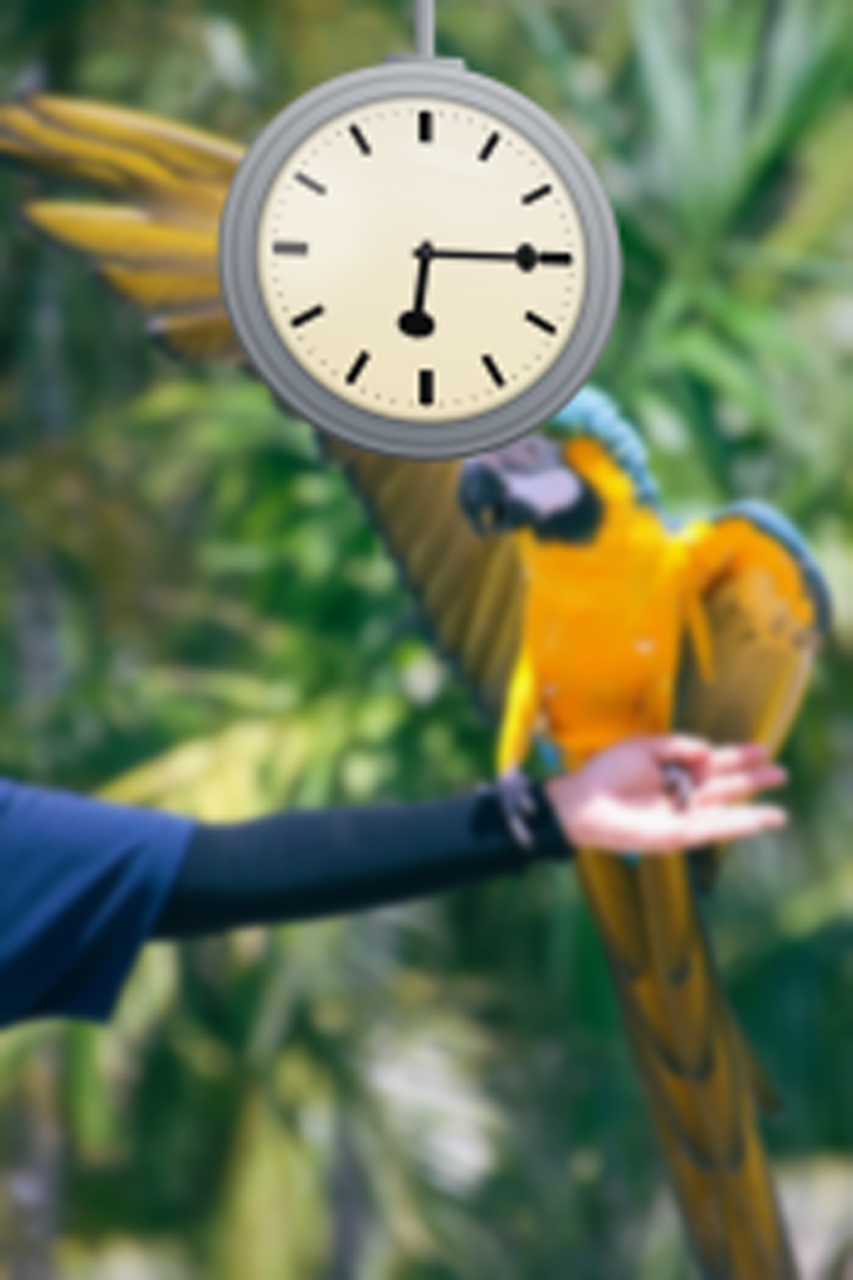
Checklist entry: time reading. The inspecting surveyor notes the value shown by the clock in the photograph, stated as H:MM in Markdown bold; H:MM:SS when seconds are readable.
**6:15**
